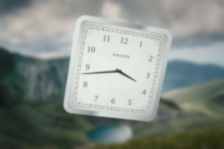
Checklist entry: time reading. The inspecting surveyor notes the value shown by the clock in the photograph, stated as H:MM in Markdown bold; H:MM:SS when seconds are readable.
**3:43**
